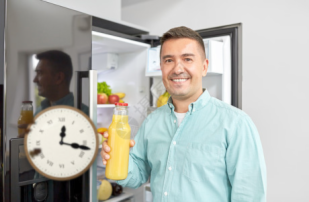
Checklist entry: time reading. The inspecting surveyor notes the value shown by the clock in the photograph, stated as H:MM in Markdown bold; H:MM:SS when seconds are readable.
**12:17**
